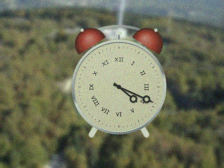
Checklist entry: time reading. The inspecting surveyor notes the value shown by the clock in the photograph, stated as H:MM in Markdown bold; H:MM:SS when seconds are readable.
**4:19**
